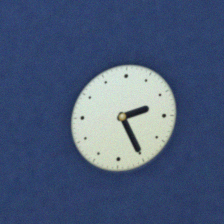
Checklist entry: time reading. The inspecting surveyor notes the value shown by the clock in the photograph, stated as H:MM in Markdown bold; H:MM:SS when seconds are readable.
**2:25**
